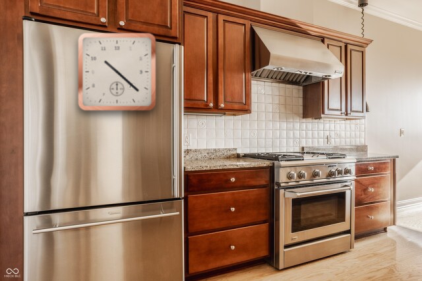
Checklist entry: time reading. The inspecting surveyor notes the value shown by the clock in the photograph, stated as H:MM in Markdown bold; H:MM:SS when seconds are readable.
**10:22**
